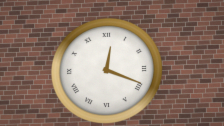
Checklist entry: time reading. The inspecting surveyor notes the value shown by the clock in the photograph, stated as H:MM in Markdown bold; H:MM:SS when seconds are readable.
**12:19**
